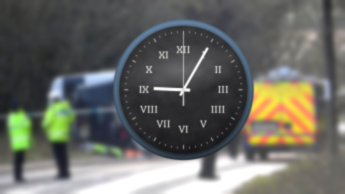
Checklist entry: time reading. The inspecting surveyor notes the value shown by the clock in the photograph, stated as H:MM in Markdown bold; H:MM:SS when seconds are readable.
**9:05:00**
